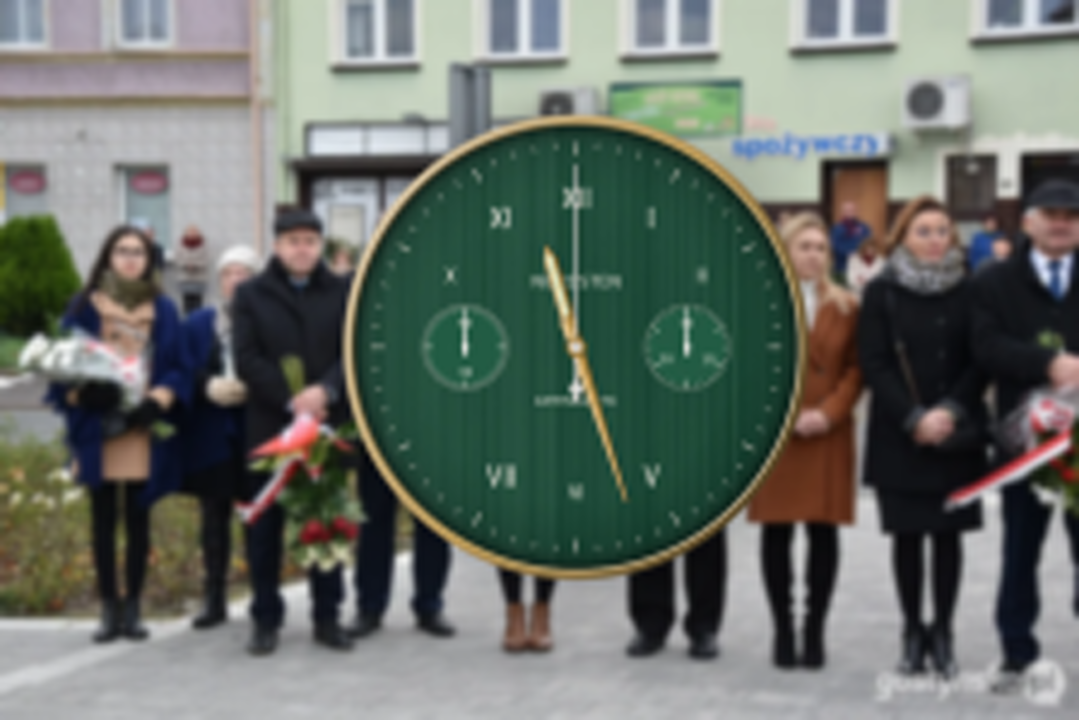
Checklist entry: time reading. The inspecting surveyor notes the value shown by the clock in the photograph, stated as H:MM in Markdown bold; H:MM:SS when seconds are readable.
**11:27**
